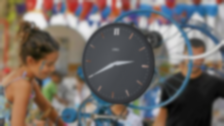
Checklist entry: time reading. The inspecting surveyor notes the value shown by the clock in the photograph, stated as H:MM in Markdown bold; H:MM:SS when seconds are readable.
**2:40**
